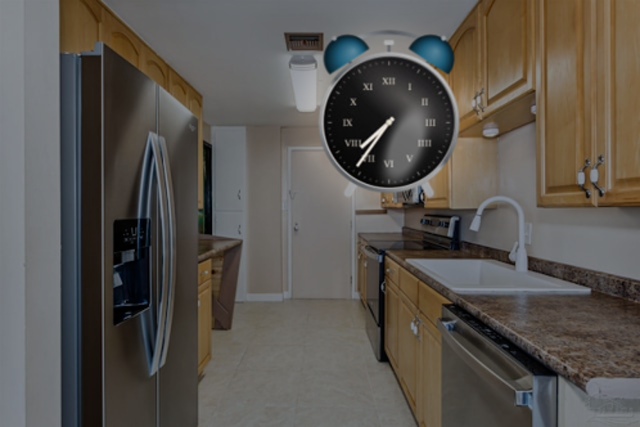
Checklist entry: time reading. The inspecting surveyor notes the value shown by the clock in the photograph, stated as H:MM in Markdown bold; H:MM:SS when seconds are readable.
**7:36**
